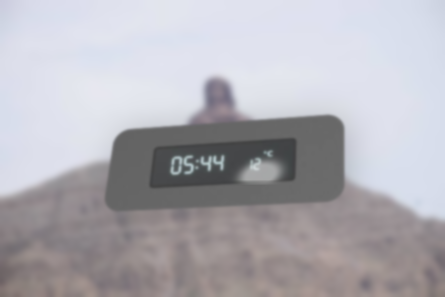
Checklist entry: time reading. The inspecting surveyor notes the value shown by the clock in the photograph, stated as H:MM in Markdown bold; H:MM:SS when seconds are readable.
**5:44**
